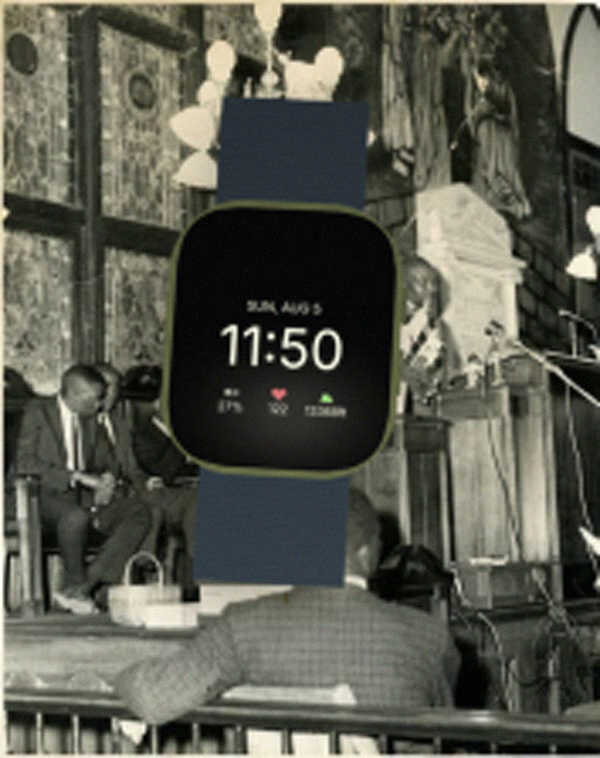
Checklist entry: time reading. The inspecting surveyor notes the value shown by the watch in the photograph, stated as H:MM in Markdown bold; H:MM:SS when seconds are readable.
**11:50**
